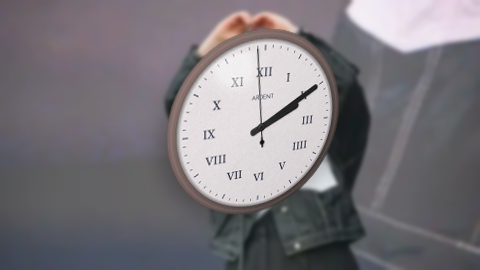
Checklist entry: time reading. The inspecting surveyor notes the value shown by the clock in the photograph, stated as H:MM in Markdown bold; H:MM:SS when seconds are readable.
**2:09:59**
